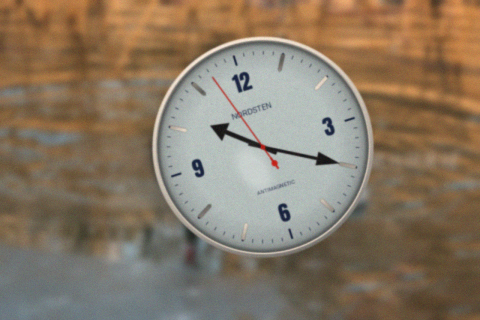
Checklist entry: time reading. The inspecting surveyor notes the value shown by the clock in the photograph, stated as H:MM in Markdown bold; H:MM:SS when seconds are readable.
**10:19:57**
